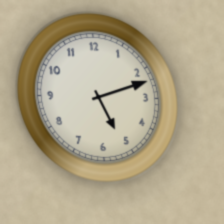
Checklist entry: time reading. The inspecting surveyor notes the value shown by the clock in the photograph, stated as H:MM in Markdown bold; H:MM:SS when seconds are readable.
**5:12**
